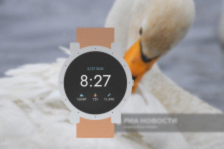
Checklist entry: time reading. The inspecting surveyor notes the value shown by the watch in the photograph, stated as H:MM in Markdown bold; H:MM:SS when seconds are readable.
**8:27**
